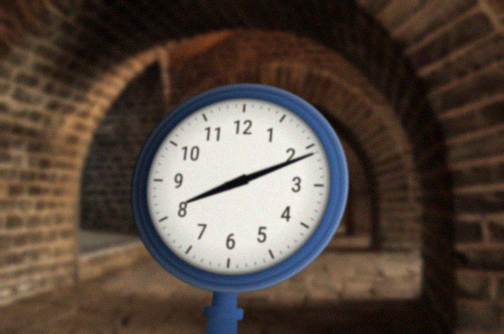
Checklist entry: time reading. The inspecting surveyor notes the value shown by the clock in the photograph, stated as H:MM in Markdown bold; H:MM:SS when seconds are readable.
**8:11**
